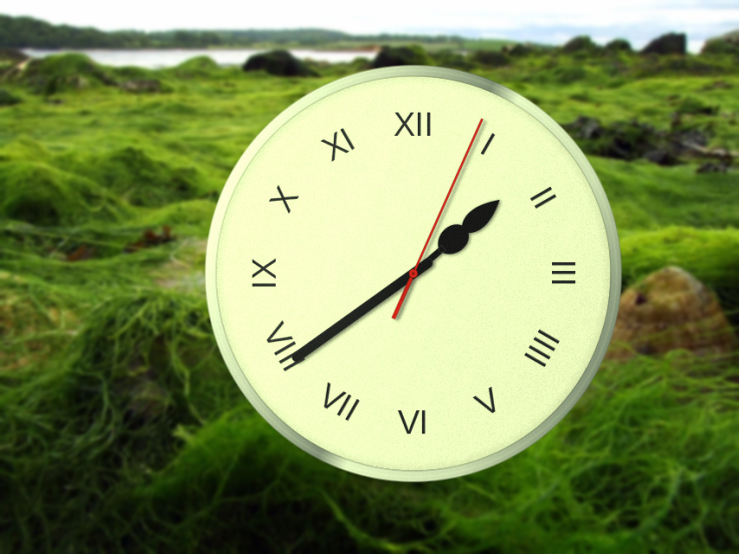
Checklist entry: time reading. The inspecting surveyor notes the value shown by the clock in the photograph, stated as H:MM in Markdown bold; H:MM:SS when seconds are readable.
**1:39:04**
